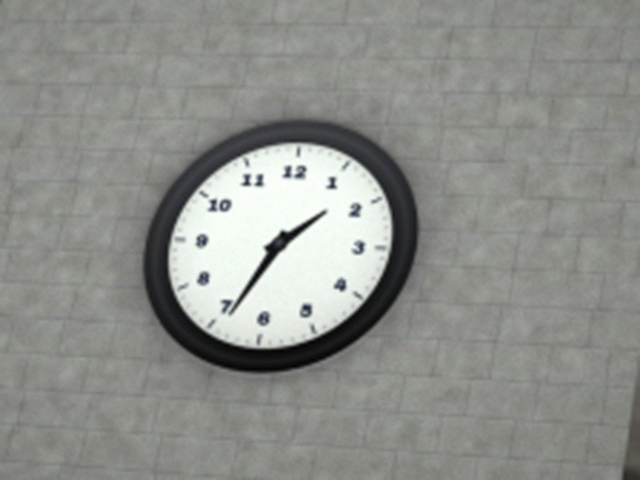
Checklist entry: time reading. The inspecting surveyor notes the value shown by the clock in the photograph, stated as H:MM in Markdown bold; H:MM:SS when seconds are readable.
**1:34**
